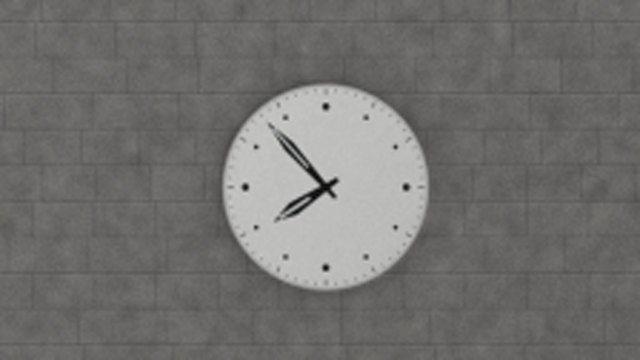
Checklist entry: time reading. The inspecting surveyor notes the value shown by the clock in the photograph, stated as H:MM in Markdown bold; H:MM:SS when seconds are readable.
**7:53**
